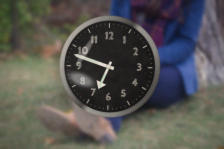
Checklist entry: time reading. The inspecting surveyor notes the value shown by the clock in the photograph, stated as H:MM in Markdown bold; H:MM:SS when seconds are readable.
**6:48**
